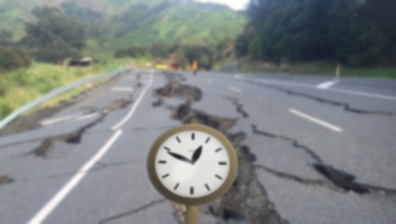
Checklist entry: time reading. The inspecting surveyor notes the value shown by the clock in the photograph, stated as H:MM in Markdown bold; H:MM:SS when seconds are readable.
**12:49**
